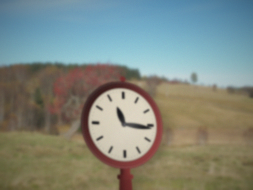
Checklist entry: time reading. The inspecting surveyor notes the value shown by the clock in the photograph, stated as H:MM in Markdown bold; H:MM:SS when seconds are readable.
**11:16**
